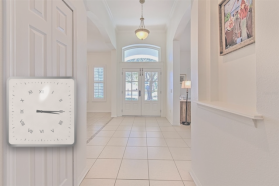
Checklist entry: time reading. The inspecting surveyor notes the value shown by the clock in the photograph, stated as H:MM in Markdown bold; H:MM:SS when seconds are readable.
**3:15**
